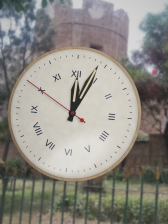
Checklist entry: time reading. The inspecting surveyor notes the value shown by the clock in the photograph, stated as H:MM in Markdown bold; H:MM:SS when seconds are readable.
**12:03:50**
